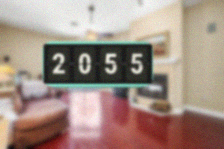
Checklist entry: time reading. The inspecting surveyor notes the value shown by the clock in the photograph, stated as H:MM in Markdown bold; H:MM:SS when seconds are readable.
**20:55**
